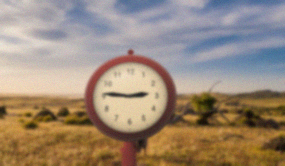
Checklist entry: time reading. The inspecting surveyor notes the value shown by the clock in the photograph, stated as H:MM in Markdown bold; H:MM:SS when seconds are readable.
**2:46**
